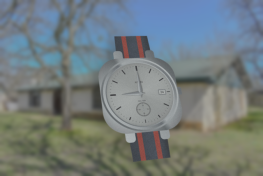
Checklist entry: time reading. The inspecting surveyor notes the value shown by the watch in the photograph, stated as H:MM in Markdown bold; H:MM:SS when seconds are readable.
**9:00**
